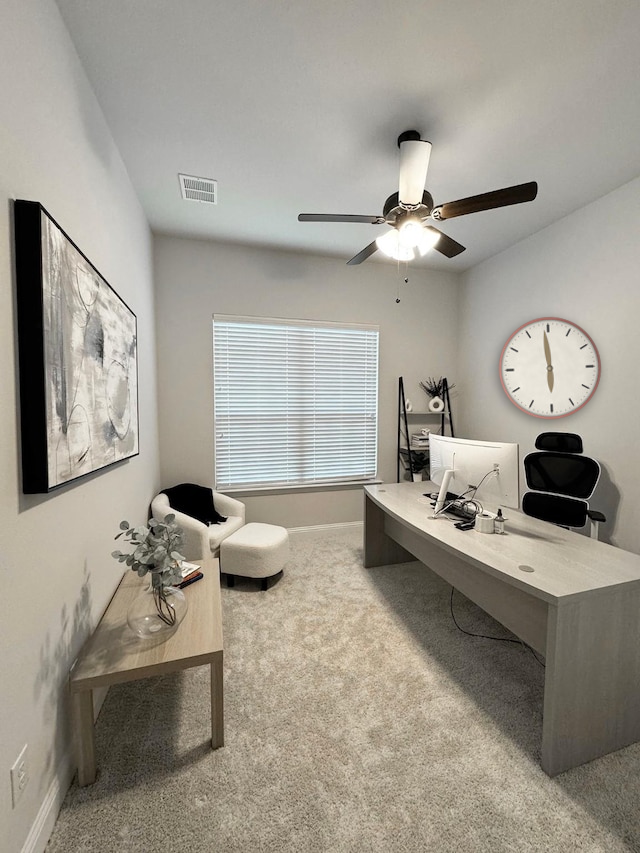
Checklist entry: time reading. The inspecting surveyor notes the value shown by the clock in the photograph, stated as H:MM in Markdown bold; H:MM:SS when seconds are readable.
**5:59**
